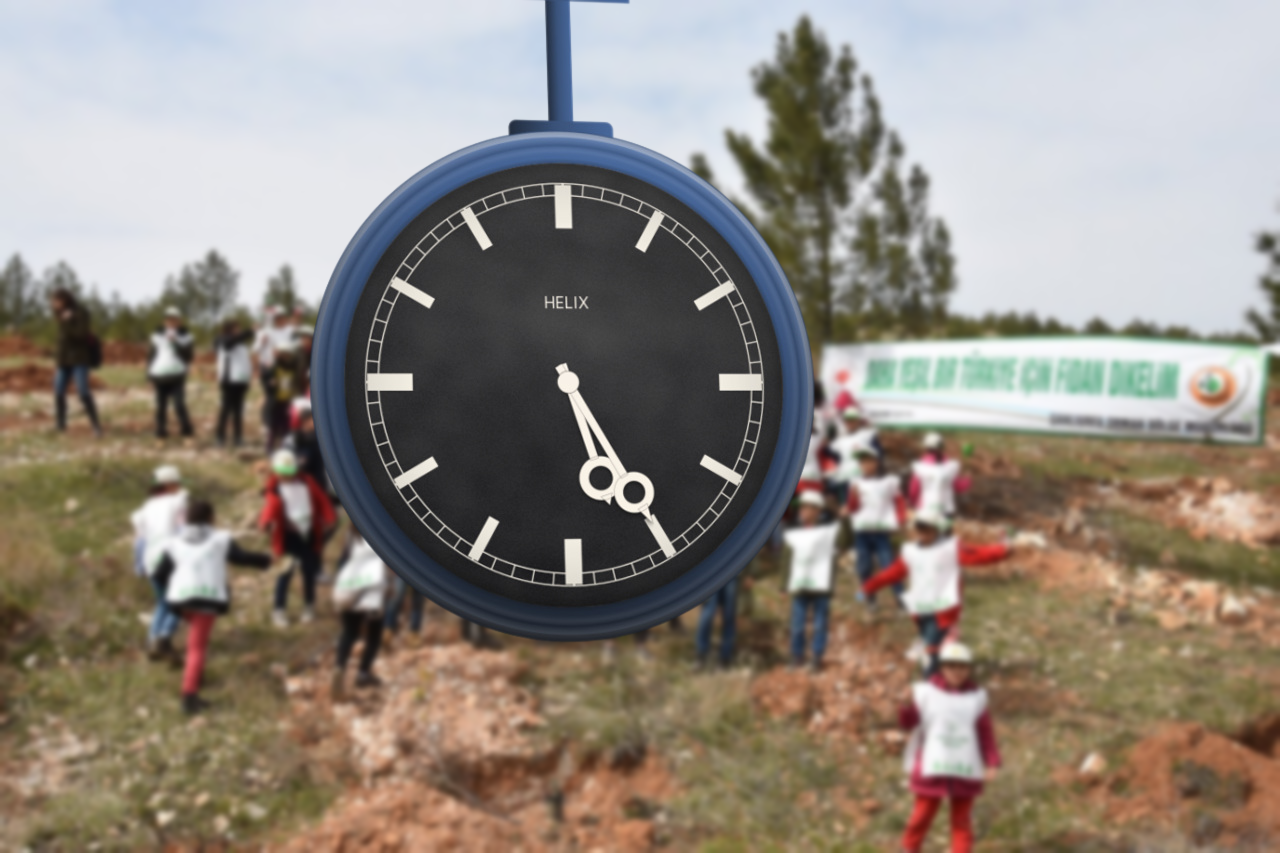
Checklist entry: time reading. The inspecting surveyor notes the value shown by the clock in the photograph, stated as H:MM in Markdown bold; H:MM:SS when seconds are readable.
**5:25**
